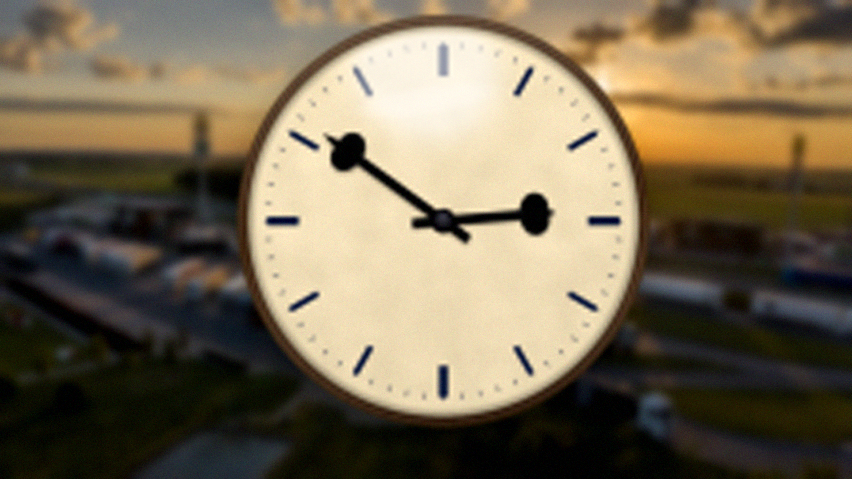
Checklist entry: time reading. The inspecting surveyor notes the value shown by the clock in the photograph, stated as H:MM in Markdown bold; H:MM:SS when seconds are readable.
**2:51**
